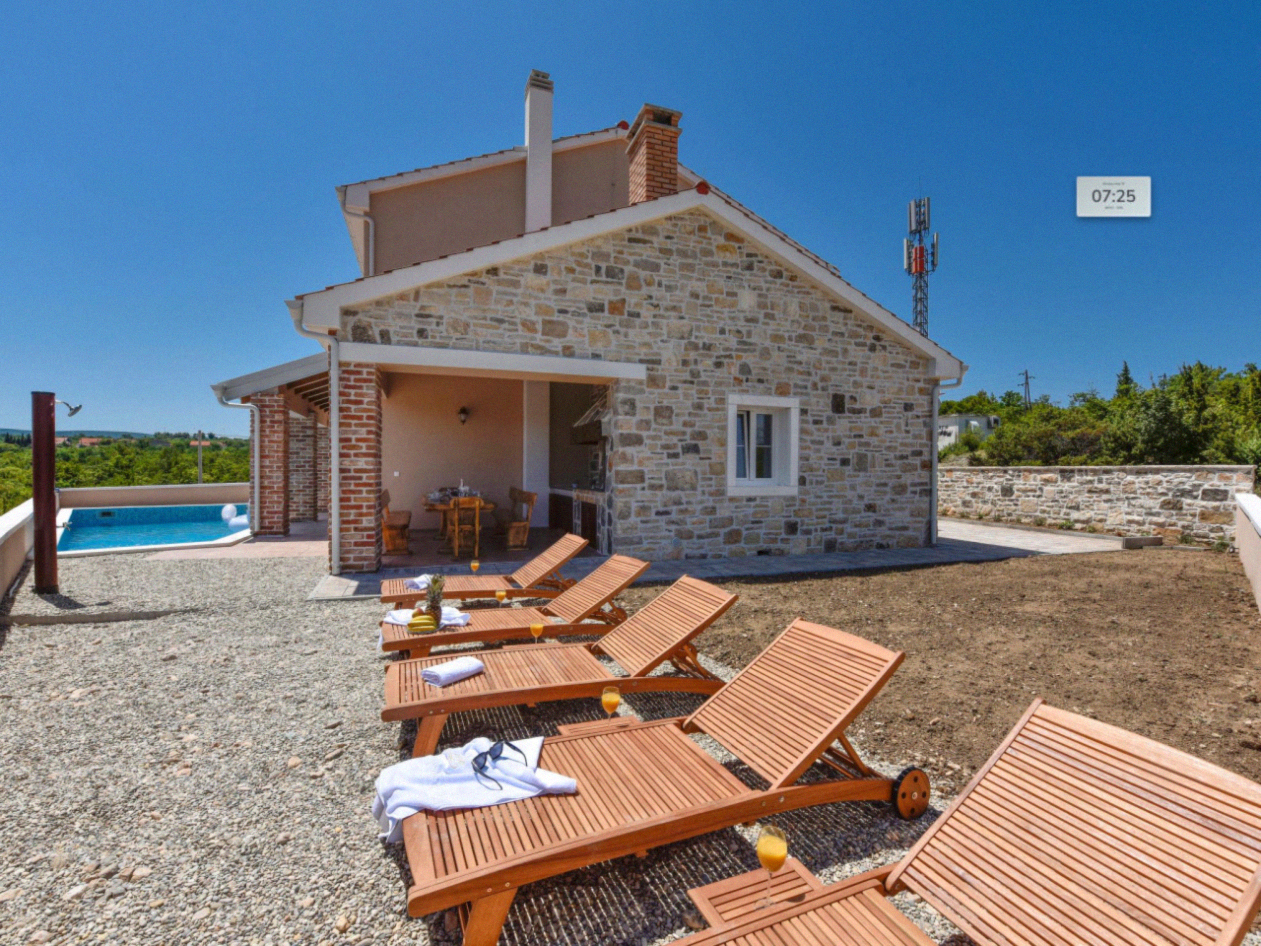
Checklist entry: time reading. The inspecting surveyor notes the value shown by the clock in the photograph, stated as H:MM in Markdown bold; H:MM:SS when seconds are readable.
**7:25**
